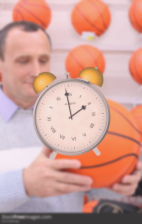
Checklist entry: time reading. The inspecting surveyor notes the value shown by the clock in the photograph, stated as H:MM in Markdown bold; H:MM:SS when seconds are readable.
**1:59**
